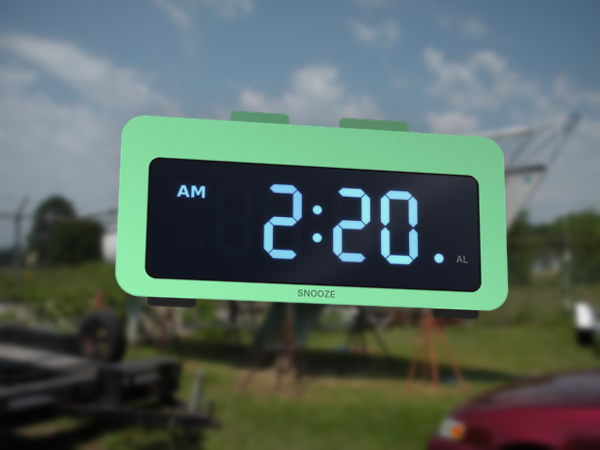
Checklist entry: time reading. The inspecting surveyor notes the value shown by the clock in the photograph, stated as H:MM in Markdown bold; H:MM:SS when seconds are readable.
**2:20**
